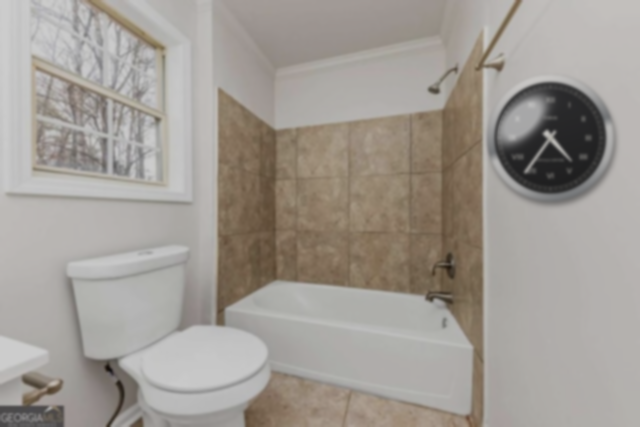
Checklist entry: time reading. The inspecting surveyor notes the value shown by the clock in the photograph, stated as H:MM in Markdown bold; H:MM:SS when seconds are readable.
**4:36**
